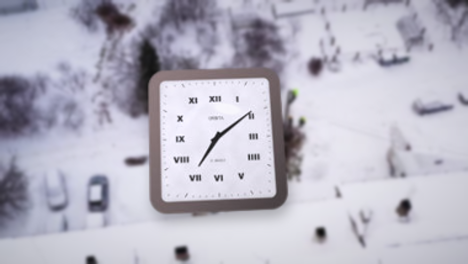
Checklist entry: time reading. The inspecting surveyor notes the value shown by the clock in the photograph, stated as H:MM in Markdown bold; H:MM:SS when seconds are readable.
**7:09**
